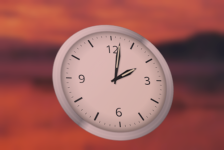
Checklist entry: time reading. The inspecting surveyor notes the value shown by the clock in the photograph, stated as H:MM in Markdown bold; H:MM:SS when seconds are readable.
**2:02**
